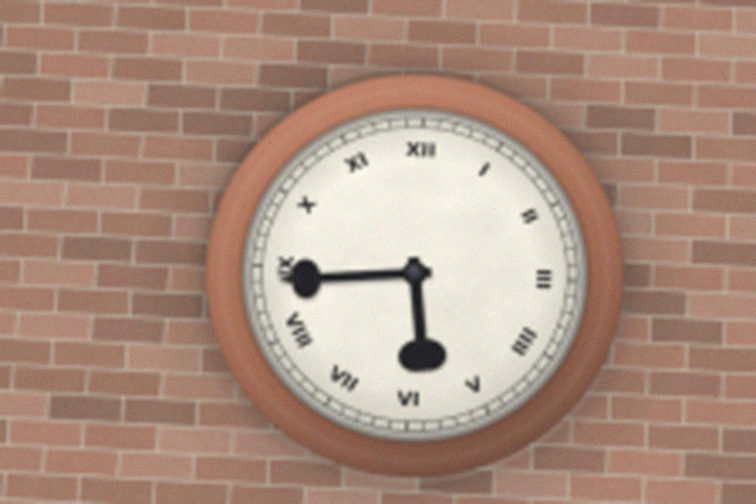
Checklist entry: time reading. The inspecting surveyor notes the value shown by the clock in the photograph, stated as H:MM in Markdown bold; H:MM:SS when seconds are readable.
**5:44**
